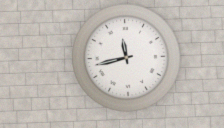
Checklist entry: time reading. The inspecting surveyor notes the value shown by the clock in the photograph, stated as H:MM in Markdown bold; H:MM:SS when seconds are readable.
**11:43**
